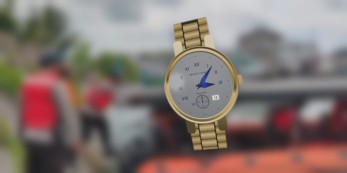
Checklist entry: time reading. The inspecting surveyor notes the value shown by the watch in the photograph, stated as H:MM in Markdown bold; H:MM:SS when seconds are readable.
**3:07**
